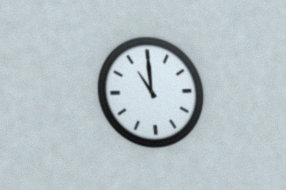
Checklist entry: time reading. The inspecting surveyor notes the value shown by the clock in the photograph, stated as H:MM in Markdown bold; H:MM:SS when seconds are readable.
**11:00**
